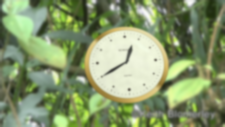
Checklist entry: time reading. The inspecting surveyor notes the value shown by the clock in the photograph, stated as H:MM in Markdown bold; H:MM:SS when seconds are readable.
**12:40**
